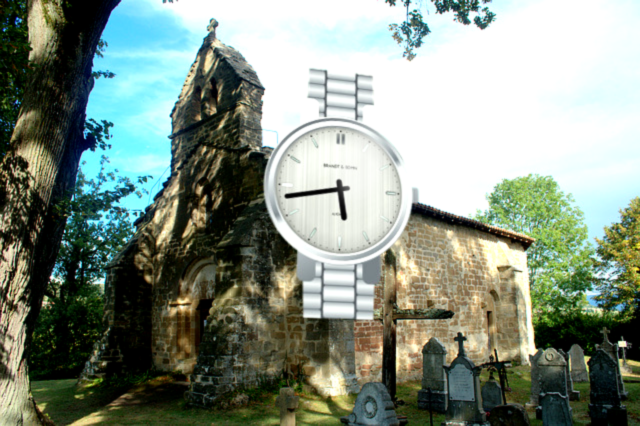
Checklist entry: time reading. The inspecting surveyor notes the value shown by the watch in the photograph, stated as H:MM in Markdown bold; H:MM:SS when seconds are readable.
**5:43**
